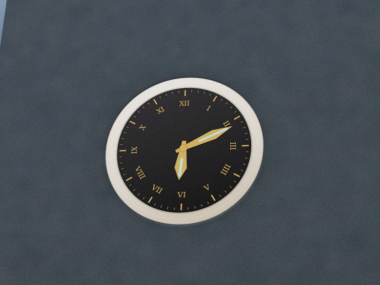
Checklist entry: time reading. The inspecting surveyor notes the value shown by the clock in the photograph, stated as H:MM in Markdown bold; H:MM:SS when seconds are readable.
**6:11**
